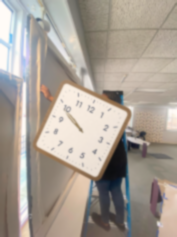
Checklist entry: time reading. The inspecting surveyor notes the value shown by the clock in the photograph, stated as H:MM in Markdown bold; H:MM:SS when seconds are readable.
**9:49**
